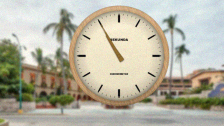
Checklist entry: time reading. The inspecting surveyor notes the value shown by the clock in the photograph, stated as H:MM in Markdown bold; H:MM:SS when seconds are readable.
**10:55**
